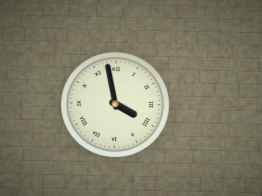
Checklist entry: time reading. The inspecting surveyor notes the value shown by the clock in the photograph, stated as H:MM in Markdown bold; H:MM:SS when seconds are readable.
**3:58**
